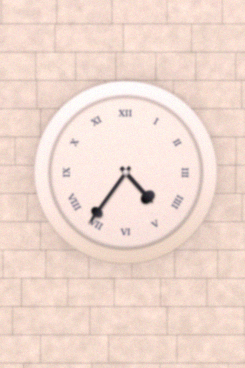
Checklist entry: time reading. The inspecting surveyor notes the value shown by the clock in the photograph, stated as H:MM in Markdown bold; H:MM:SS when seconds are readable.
**4:36**
